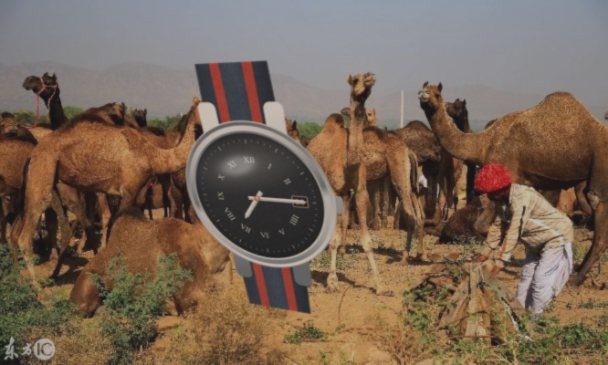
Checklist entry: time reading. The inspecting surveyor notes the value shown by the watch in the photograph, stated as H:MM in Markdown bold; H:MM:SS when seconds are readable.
**7:15**
